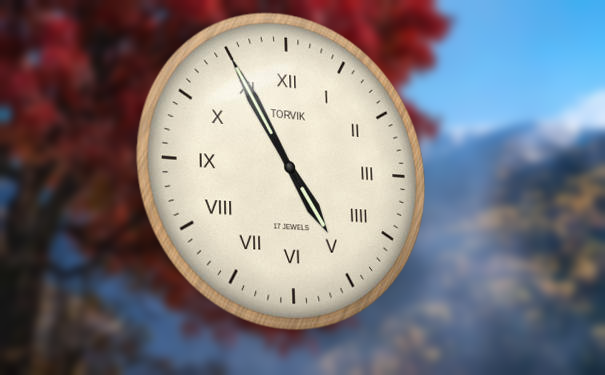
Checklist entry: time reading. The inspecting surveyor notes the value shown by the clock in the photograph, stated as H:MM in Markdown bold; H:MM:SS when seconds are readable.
**4:55**
